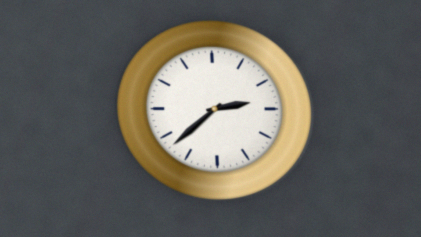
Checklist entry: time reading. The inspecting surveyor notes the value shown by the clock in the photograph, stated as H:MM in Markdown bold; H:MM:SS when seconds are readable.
**2:38**
